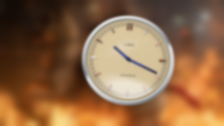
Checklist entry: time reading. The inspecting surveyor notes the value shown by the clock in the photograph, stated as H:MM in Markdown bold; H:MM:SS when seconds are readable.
**10:19**
